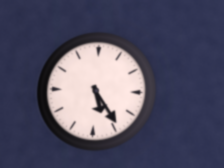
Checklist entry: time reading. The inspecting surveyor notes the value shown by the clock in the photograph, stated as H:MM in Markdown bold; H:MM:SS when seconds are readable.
**5:24**
